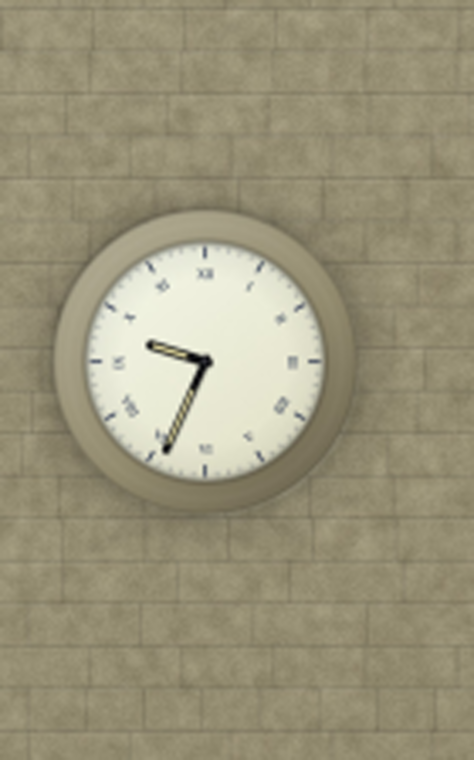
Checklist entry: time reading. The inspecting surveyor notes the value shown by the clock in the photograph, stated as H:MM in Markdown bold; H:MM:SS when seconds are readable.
**9:34**
